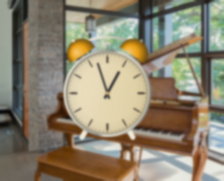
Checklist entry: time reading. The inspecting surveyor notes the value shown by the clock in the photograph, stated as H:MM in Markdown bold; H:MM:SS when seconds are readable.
**12:57**
